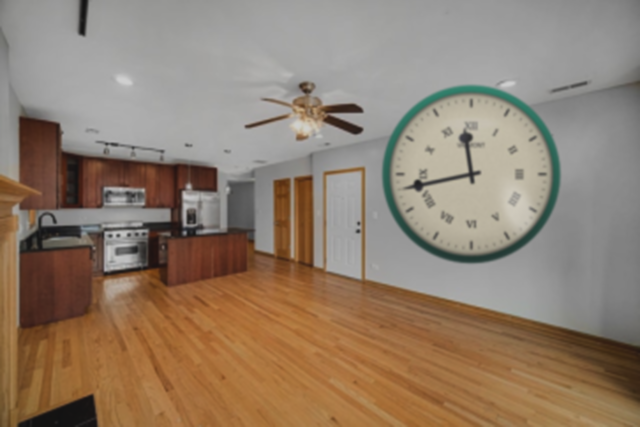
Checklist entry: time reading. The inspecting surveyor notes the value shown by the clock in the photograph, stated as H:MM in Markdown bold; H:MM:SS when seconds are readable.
**11:43**
